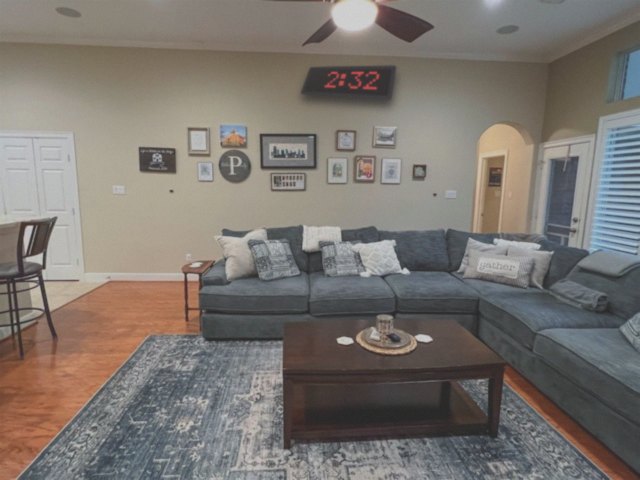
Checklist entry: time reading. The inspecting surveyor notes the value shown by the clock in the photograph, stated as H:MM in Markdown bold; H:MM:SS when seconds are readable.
**2:32**
